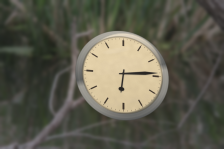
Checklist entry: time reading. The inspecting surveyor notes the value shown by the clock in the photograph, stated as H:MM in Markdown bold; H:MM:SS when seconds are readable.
**6:14**
